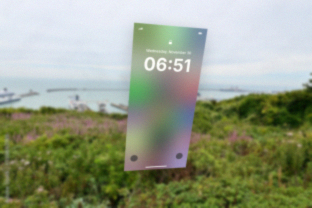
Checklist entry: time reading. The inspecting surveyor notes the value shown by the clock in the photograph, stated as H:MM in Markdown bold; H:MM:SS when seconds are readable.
**6:51**
